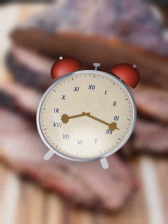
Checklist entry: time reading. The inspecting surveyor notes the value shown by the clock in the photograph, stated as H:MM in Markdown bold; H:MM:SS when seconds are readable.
**8:18**
